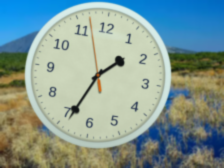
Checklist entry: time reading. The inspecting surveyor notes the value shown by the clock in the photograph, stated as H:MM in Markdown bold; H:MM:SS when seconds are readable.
**1:33:57**
